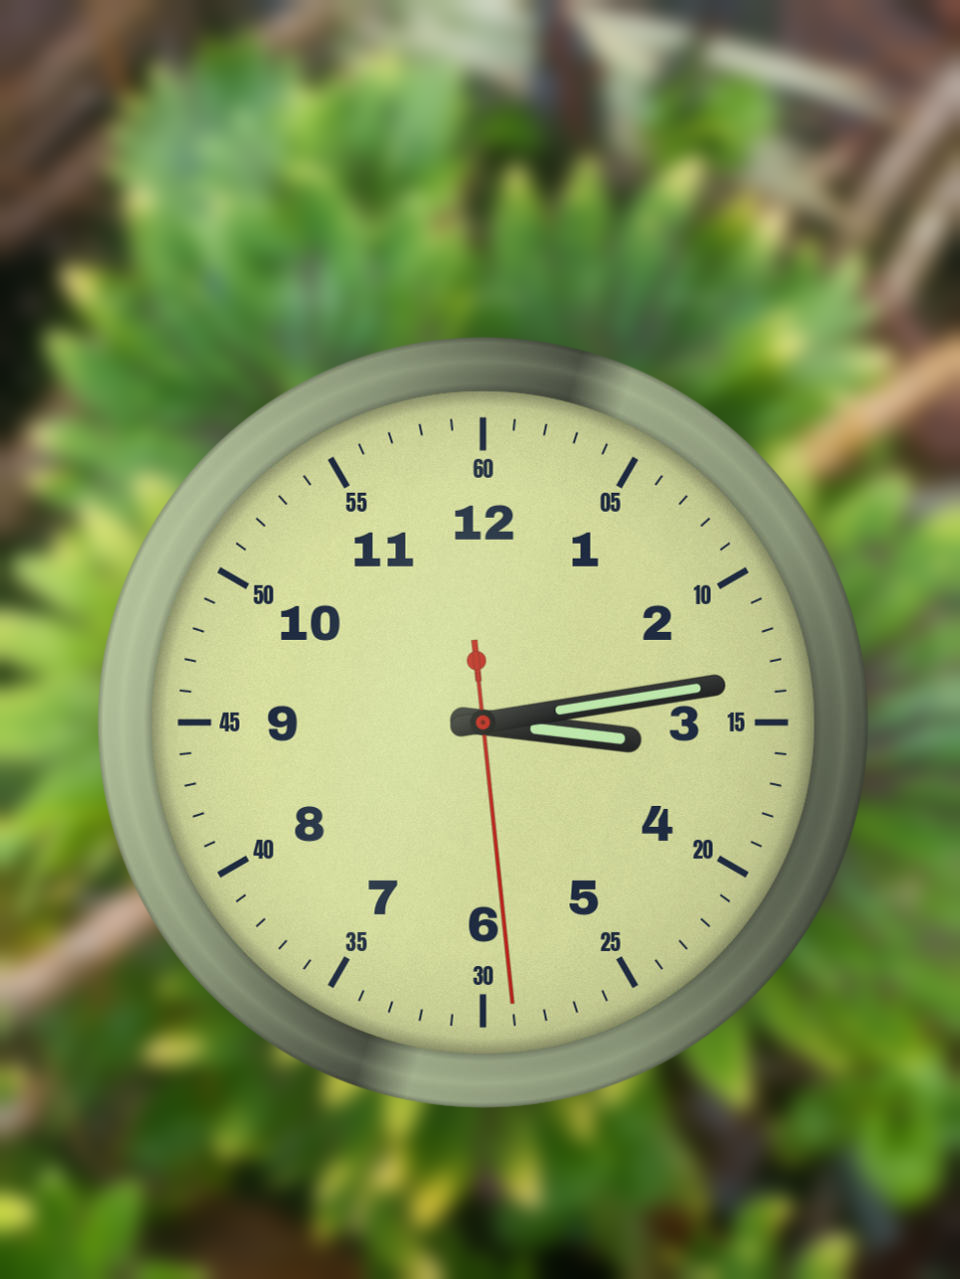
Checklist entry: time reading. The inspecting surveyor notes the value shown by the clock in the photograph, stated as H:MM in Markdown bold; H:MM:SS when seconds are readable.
**3:13:29**
